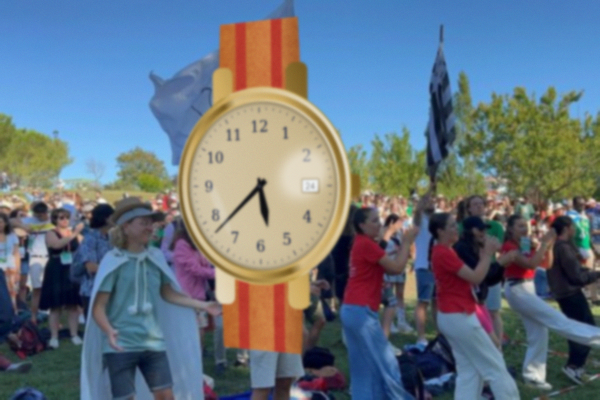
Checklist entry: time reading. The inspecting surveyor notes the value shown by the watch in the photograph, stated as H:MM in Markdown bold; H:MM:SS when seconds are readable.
**5:38**
